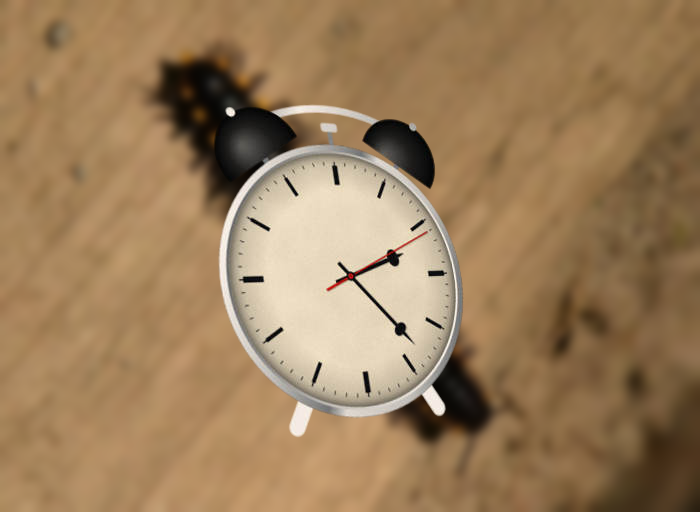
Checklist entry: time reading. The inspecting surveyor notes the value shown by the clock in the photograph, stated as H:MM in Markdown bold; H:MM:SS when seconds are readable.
**2:23:11**
